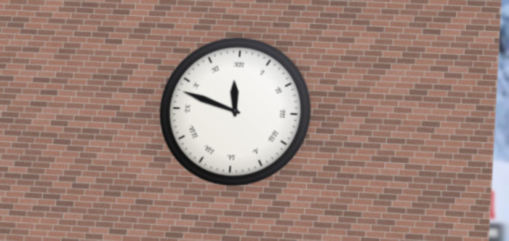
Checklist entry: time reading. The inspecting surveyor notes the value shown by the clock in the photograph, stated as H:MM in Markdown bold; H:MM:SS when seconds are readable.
**11:48**
